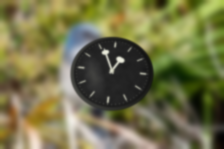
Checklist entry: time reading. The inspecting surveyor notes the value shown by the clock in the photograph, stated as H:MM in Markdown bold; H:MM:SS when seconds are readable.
**12:56**
